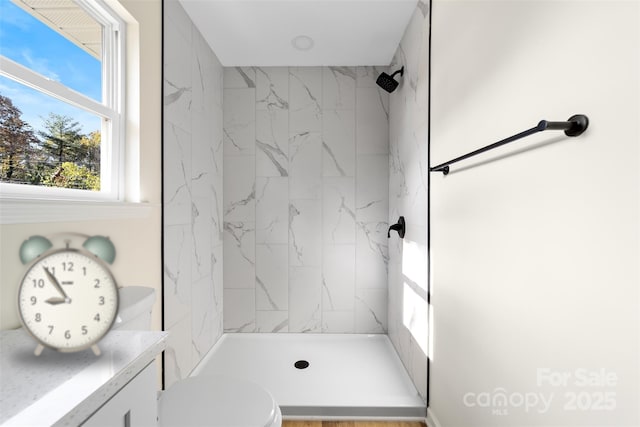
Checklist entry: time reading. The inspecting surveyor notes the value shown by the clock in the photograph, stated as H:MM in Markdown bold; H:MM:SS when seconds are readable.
**8:54**
